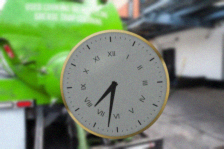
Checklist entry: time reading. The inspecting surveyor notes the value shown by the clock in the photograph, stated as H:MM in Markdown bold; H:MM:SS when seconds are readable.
**7:32**
